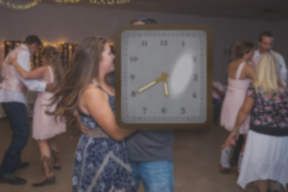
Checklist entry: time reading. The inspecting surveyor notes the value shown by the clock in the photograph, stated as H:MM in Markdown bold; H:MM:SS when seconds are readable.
**5:40**
